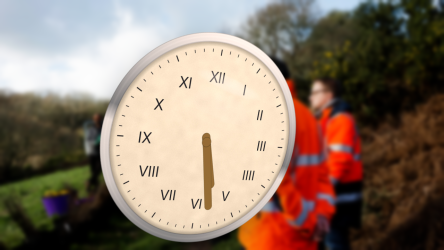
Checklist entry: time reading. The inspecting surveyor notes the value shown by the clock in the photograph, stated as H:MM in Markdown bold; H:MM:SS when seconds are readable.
**5:28**
